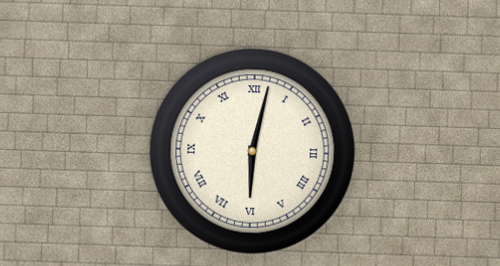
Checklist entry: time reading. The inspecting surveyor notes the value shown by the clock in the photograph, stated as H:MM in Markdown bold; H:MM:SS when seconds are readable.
**6:02**
